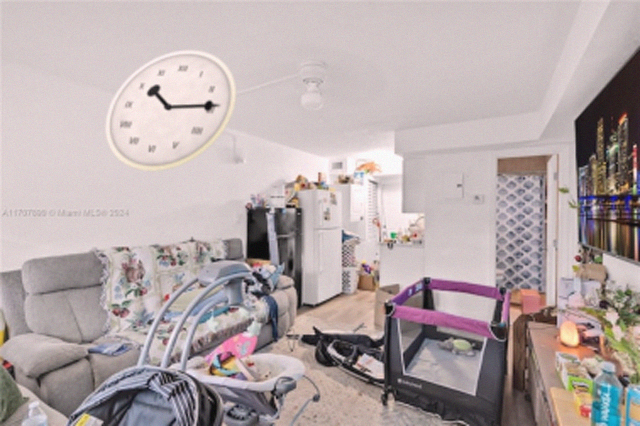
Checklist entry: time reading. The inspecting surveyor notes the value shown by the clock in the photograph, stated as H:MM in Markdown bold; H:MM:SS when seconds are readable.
**10:14**
